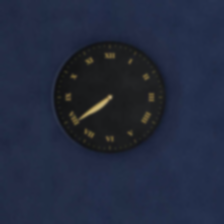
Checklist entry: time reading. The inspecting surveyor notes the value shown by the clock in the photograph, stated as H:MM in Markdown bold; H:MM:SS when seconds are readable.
**7:39**
